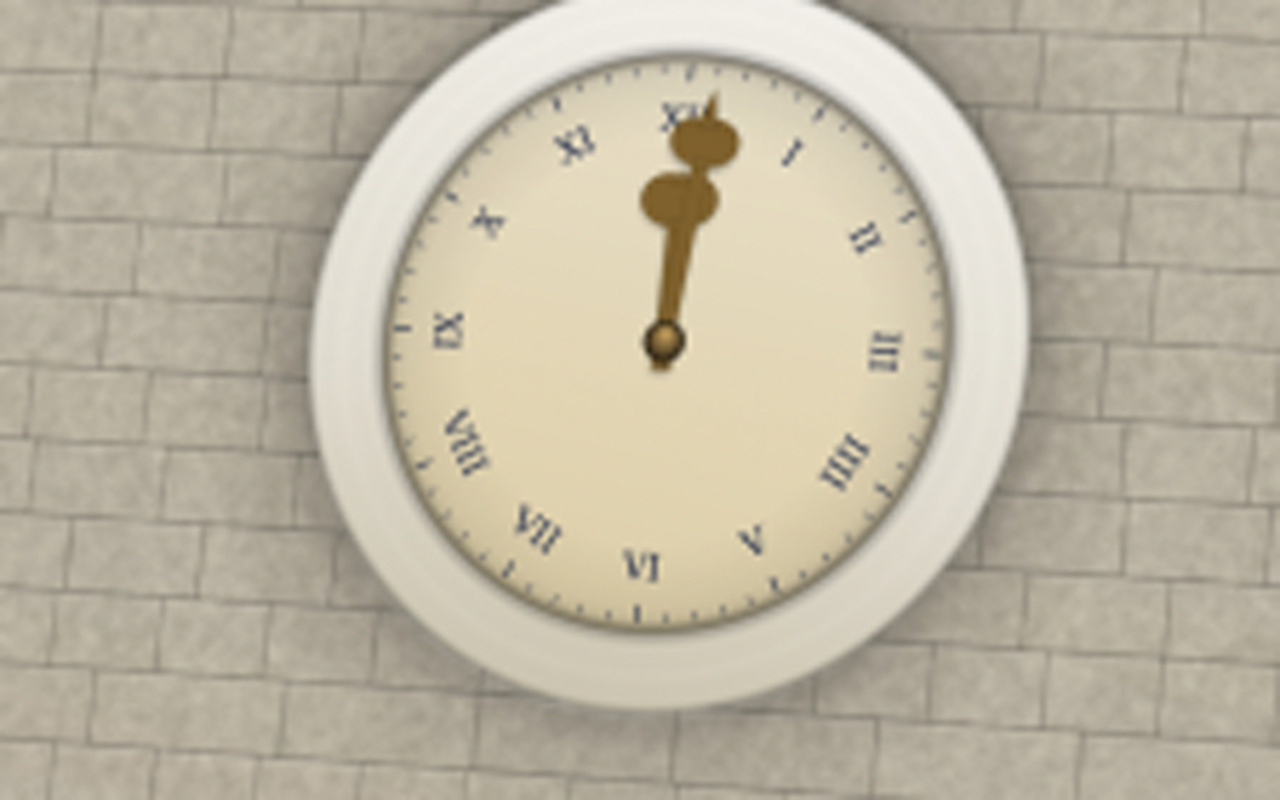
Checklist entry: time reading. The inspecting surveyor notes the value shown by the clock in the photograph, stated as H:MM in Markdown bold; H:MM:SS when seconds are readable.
**12:01**
